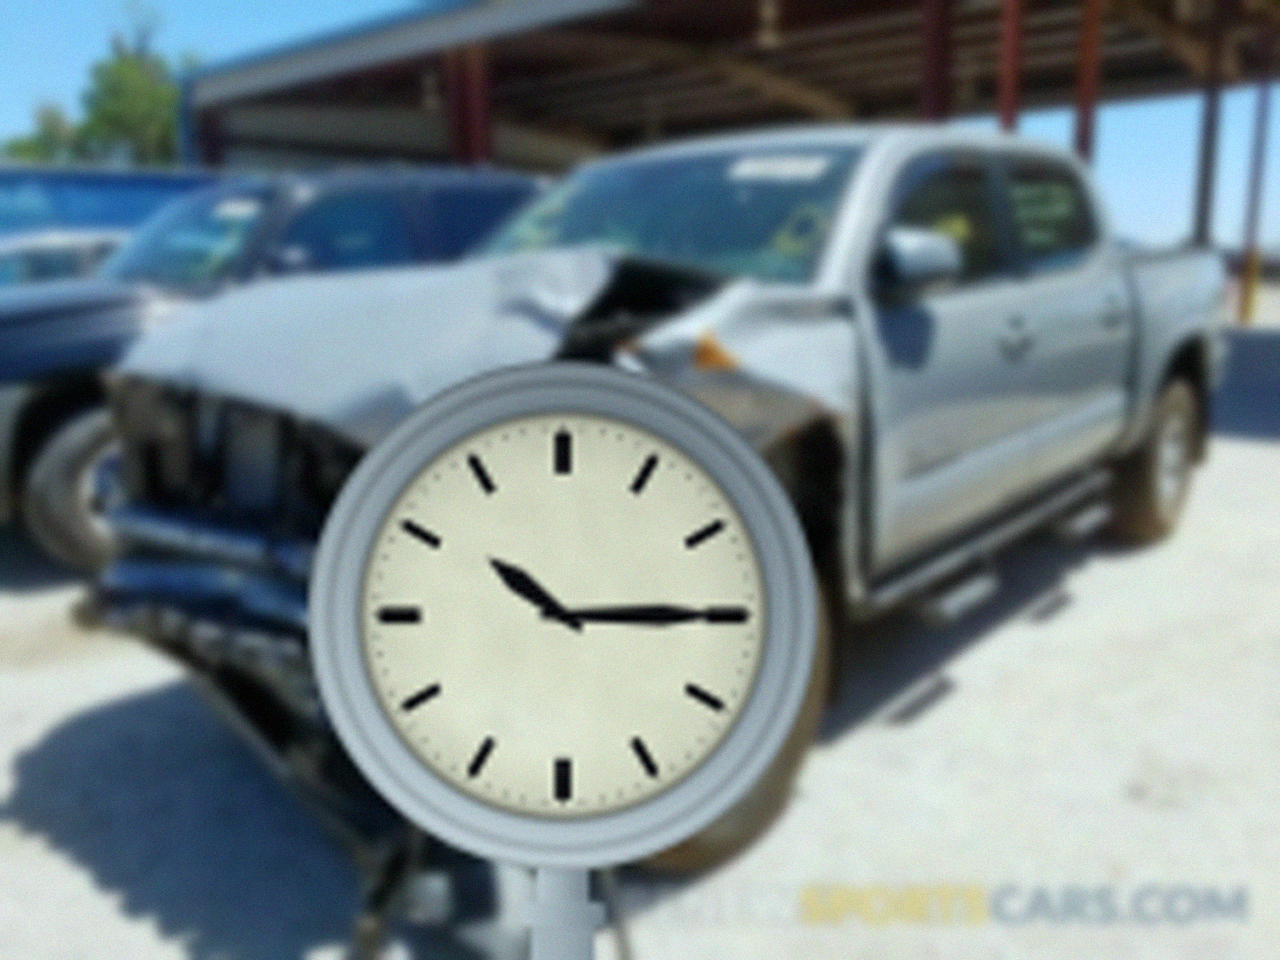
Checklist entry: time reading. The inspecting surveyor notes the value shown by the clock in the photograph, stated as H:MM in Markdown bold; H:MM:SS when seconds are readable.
**10:15**
